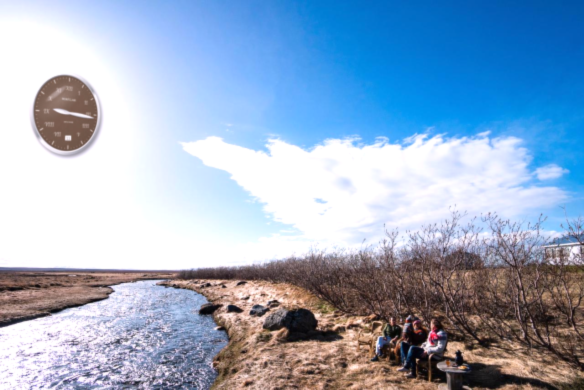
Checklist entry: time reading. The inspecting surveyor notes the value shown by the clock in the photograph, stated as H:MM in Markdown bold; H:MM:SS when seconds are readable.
**9:16**
